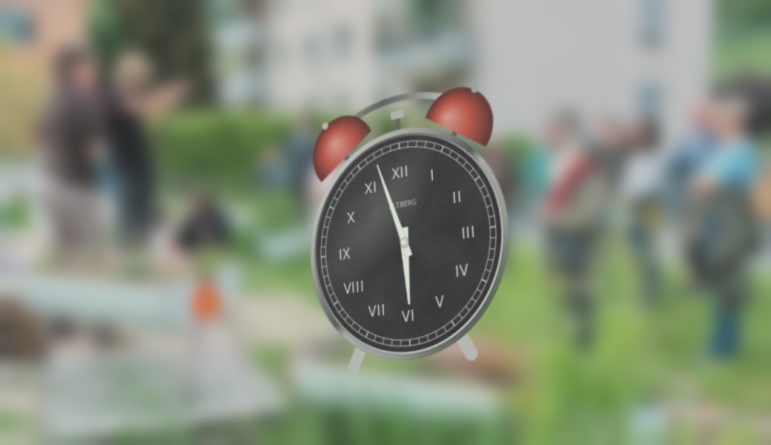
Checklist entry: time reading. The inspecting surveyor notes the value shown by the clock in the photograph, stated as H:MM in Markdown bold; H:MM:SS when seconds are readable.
**5:57**
